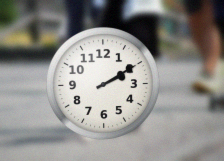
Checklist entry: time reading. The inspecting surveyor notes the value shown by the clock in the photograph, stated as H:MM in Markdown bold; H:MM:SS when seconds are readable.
**2:10**
